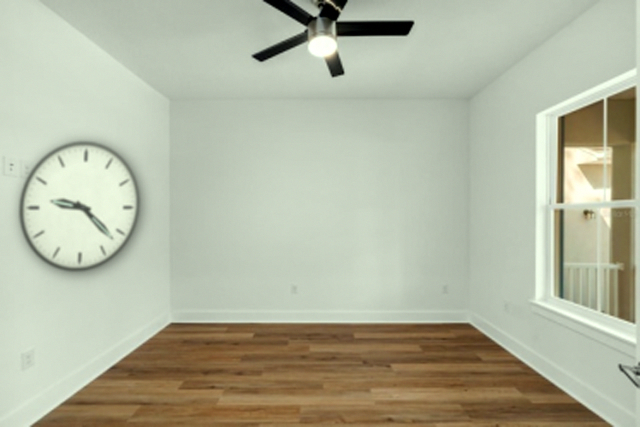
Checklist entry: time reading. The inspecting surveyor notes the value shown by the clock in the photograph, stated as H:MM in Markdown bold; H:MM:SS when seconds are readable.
**9:22**
